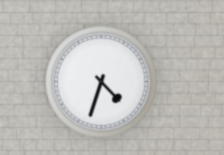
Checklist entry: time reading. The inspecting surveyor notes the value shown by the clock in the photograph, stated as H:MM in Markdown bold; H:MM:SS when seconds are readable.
**4:33**
